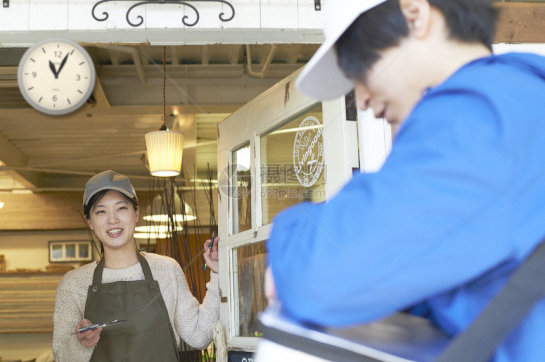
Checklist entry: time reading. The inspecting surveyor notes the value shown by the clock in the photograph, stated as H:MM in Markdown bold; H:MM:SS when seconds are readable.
**11:04**
